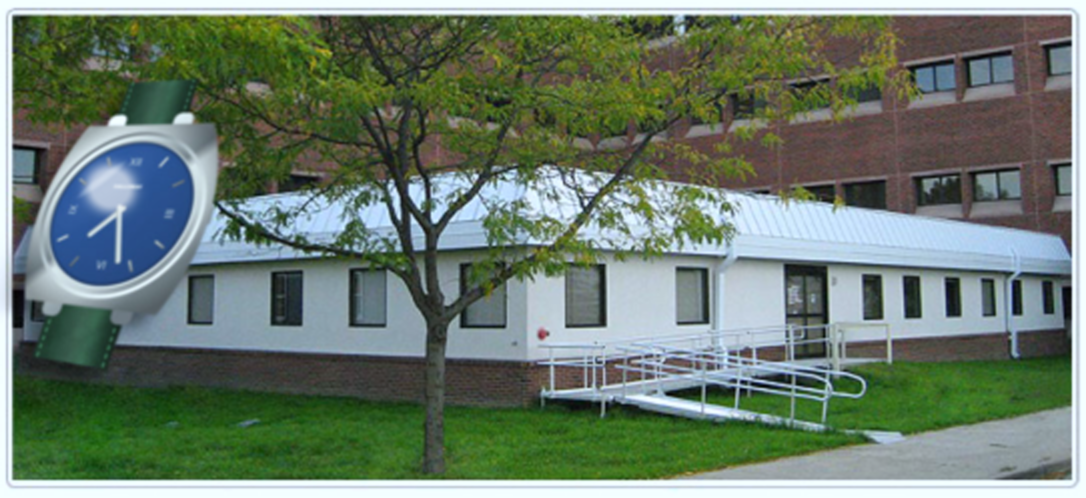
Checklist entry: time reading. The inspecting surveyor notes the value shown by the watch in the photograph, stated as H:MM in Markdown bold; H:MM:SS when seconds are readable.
**7:27**
